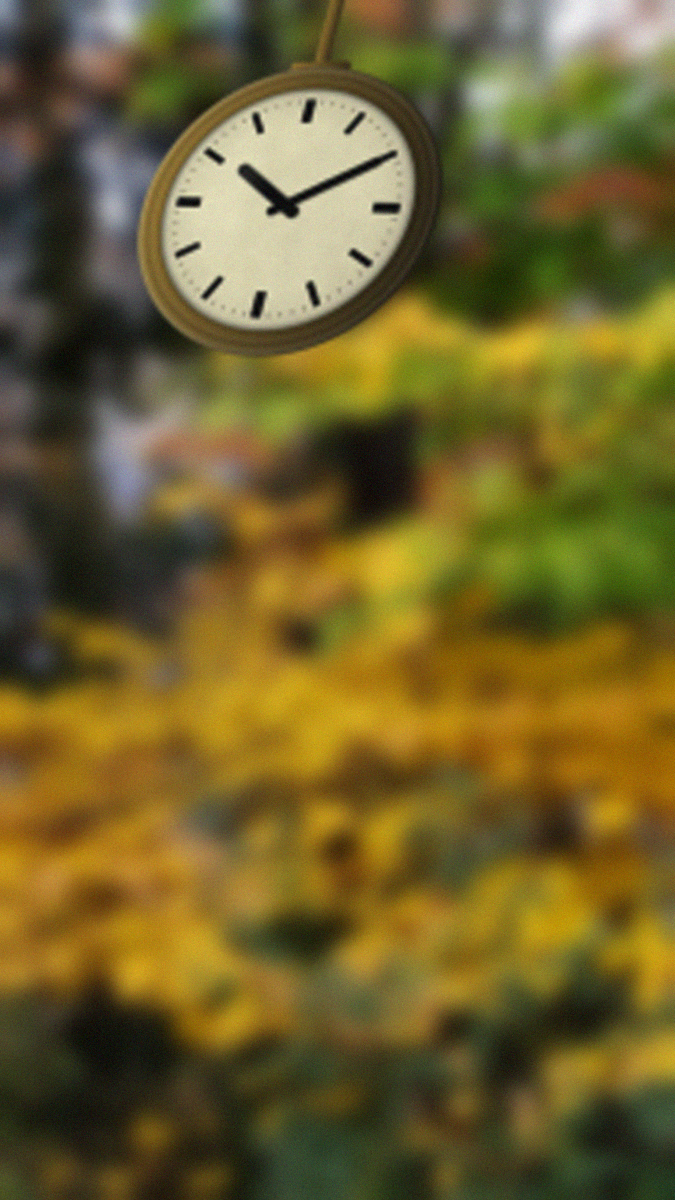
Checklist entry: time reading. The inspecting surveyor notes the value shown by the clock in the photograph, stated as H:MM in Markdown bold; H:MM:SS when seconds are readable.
**10:10**
